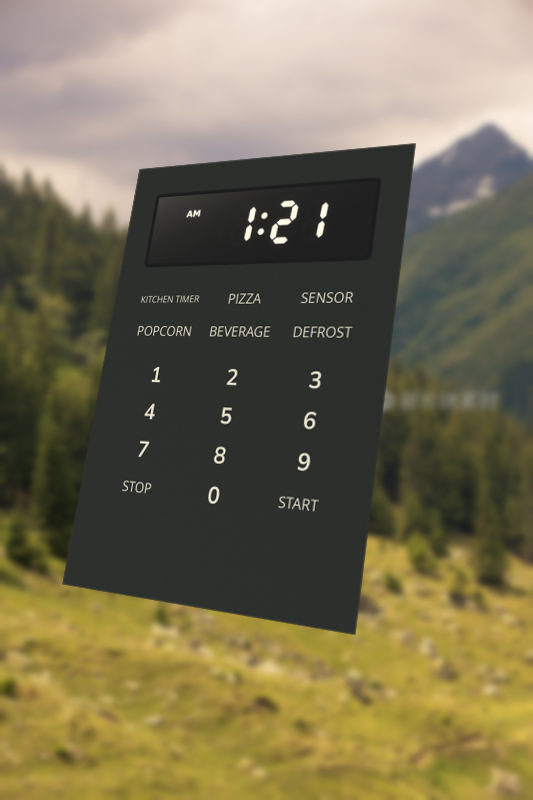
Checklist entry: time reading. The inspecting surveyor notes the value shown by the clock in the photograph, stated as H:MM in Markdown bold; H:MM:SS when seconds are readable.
**1:21**
